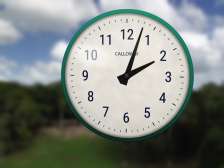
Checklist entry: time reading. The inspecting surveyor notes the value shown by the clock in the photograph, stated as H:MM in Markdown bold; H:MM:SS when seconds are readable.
**2:03**
